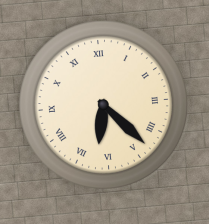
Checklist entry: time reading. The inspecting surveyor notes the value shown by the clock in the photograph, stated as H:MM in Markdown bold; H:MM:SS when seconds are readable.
**6:23**
